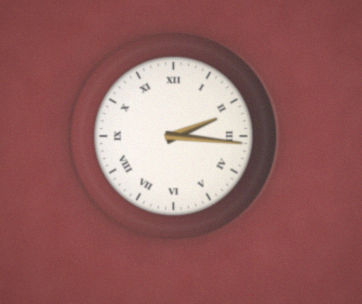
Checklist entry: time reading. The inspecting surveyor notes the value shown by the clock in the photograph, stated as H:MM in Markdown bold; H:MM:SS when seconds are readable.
**2:16**
